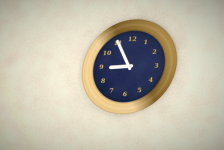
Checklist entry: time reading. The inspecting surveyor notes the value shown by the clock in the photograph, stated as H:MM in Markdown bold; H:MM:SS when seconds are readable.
**8:55**
